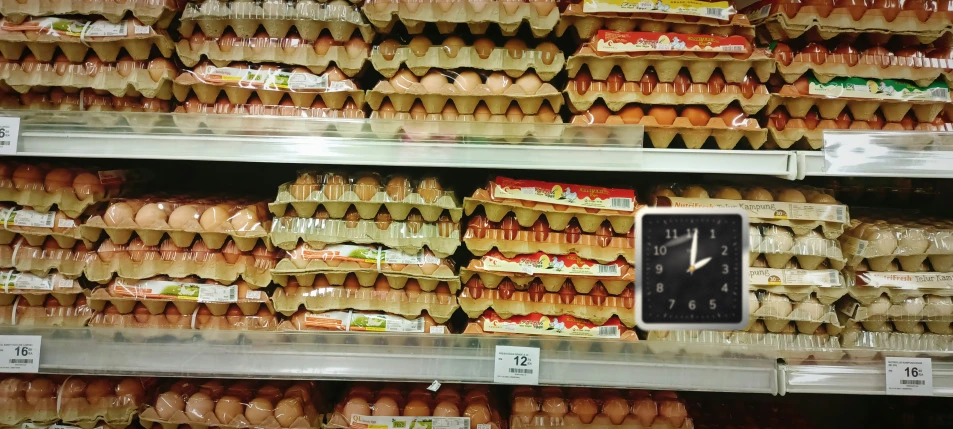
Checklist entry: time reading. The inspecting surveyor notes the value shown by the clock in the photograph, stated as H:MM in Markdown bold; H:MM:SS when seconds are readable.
**2:01**
